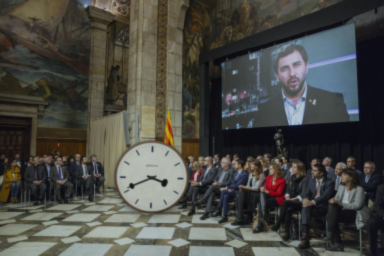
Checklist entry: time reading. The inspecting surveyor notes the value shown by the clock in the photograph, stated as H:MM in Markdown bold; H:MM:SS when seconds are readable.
**3:41**
